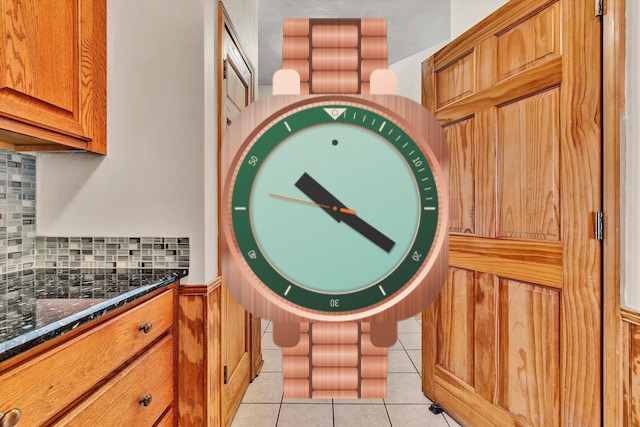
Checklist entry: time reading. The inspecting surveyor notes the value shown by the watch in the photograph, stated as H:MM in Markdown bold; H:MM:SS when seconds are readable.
**10:20:47**
